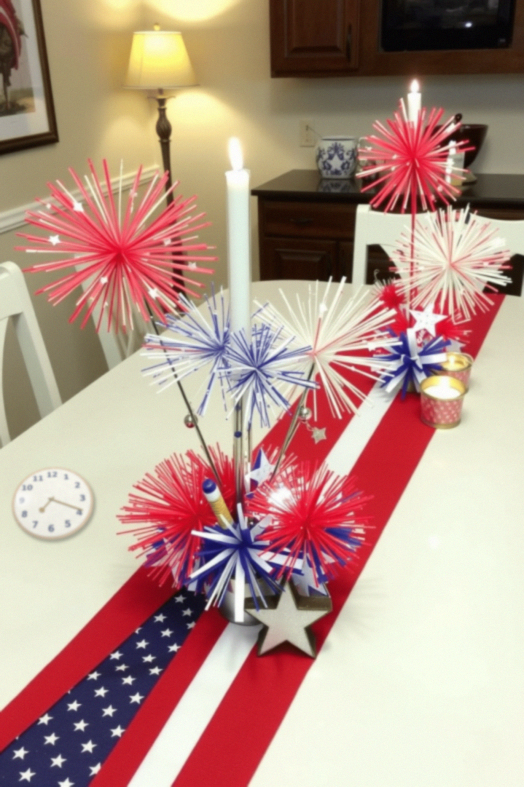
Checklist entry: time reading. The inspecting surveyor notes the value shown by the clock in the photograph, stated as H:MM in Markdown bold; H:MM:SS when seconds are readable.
**7:19**
